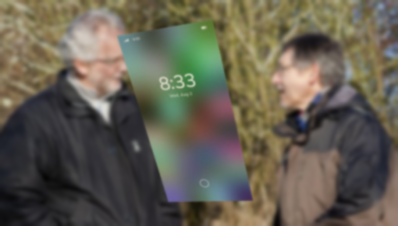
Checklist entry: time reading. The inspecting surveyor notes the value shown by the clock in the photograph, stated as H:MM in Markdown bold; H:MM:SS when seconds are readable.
**8:33**
